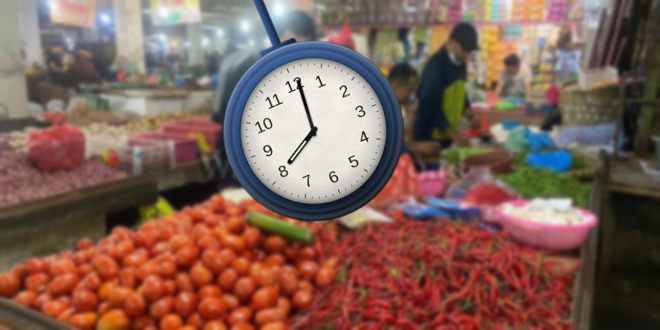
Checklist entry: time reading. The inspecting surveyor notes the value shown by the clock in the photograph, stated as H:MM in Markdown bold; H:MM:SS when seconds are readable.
**8:01**
